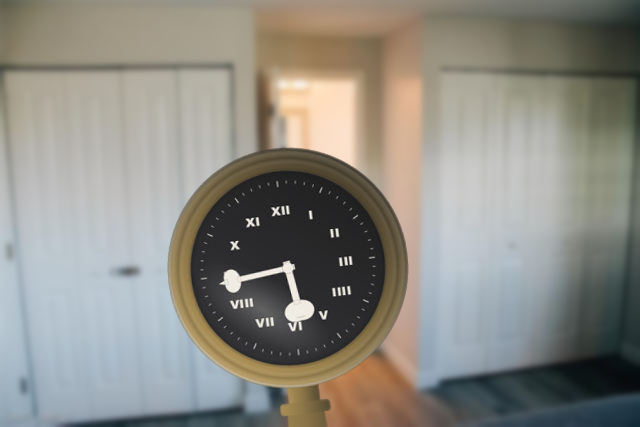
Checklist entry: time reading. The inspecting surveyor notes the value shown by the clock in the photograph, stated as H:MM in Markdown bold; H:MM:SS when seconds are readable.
**5:44**
